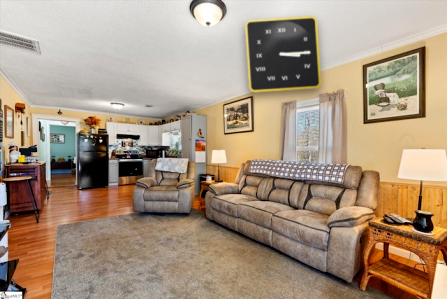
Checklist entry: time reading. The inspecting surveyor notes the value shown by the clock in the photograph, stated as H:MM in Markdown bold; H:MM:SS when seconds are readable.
**3:15**
